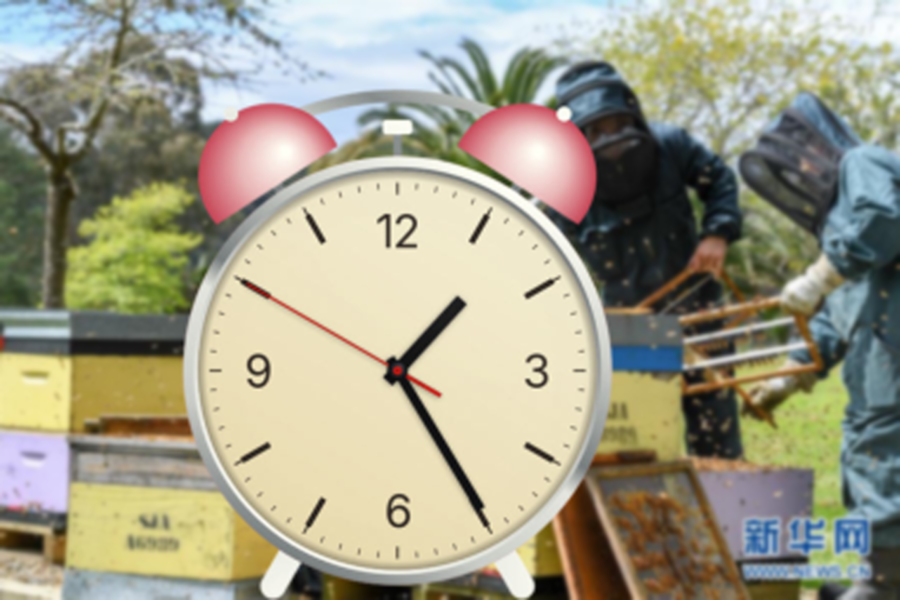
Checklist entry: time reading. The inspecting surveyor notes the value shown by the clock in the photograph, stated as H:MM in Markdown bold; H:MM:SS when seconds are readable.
**1:24:50**
